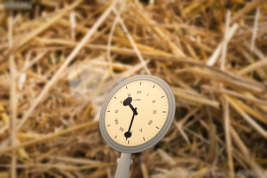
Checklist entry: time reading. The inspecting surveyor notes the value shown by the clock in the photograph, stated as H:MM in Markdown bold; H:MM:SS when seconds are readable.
**10:31**
